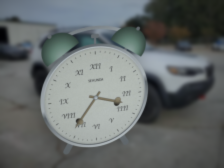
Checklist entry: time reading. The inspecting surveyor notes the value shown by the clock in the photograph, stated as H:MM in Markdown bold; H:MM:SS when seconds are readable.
**3:36**
